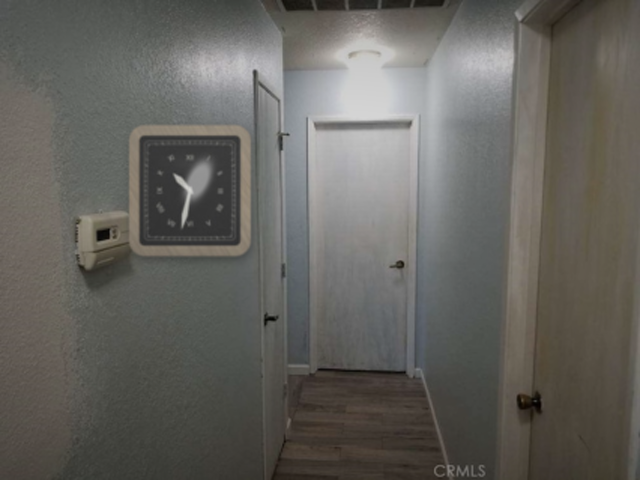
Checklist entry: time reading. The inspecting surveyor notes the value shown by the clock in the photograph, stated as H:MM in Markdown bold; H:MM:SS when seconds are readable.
**10:32**
